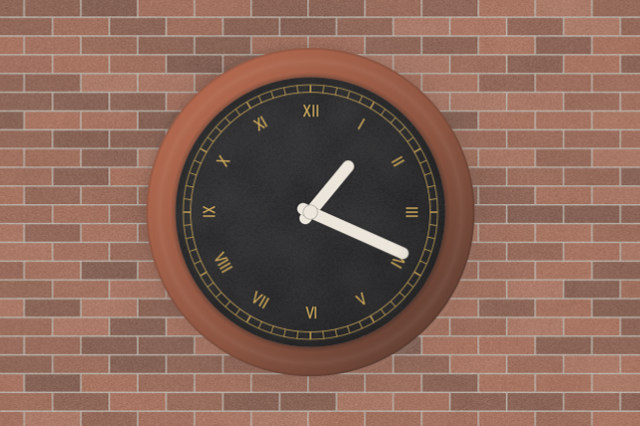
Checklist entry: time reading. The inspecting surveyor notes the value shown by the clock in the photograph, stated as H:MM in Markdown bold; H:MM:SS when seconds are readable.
**1:19**
